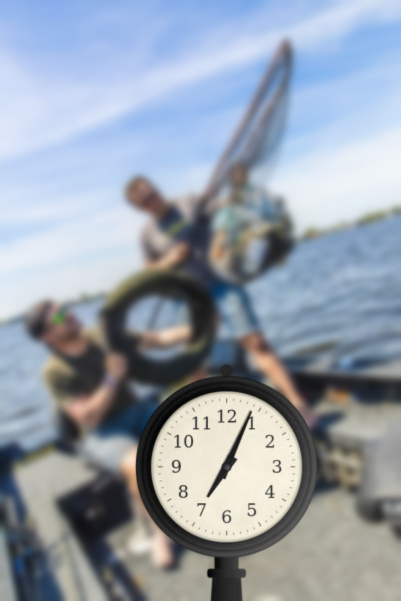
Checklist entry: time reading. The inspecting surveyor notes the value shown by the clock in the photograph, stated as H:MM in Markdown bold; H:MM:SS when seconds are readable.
**7:04**
